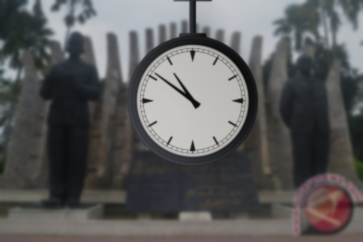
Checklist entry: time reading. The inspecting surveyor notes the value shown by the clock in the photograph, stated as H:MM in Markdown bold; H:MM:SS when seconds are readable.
**10:51**
